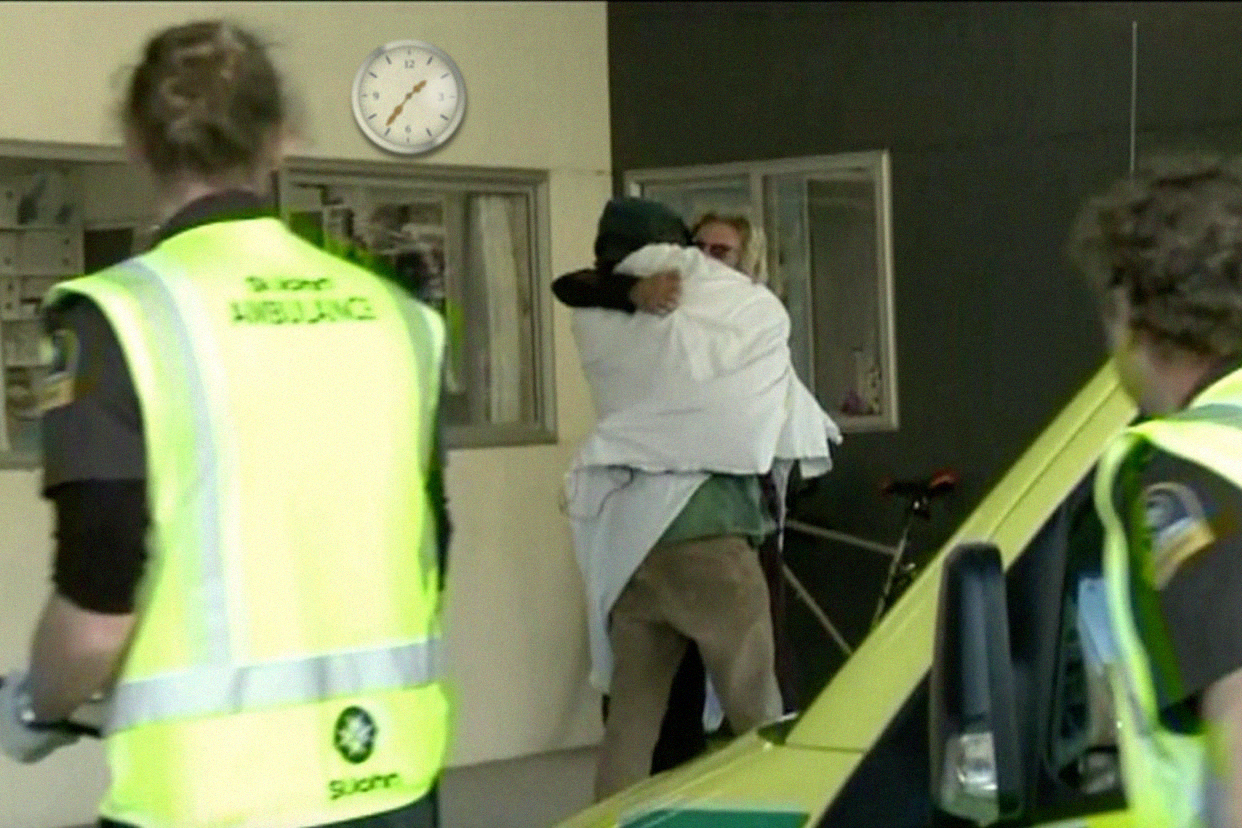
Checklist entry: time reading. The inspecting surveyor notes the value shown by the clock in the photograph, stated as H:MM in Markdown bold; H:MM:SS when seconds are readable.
**1:36**
